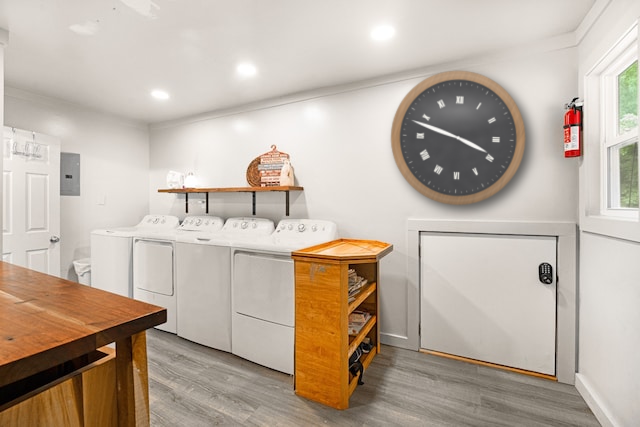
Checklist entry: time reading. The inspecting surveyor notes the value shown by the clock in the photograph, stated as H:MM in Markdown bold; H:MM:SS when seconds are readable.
**3:48**
